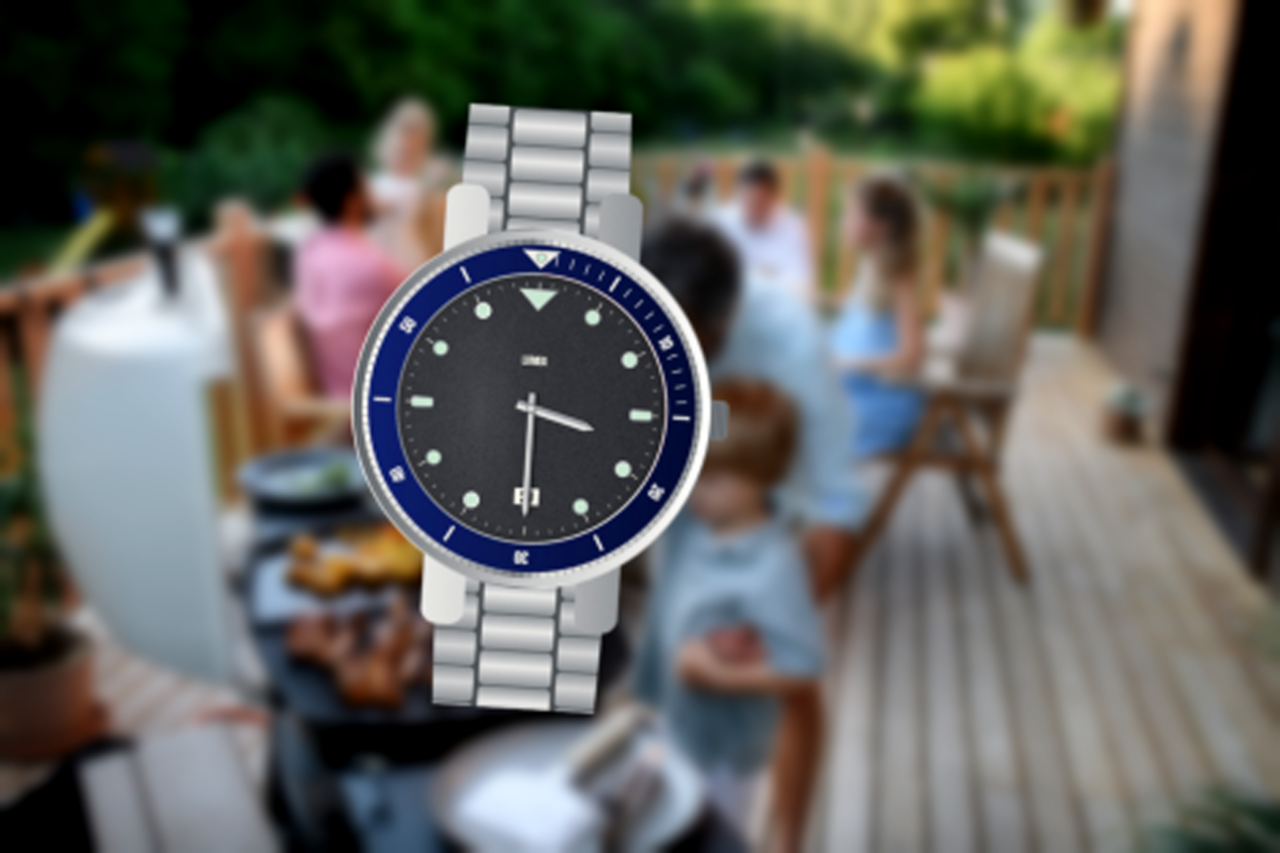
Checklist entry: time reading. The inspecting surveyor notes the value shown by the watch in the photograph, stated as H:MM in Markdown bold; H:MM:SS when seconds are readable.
**3:30**
